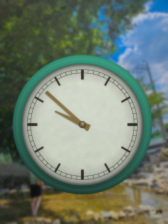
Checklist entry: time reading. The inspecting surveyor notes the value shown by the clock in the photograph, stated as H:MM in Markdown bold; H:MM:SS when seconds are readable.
**9:52**
